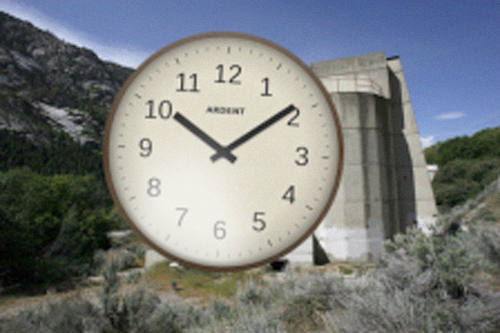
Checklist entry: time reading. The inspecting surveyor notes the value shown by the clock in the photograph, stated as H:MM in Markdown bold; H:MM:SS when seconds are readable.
**10:09**
